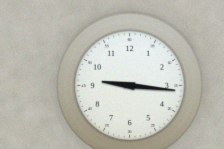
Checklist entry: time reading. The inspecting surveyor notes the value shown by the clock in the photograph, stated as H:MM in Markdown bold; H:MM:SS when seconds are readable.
**9:16**
